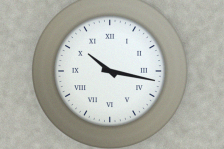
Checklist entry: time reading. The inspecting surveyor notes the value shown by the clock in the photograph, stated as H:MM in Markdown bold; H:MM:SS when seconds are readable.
**10:17**
